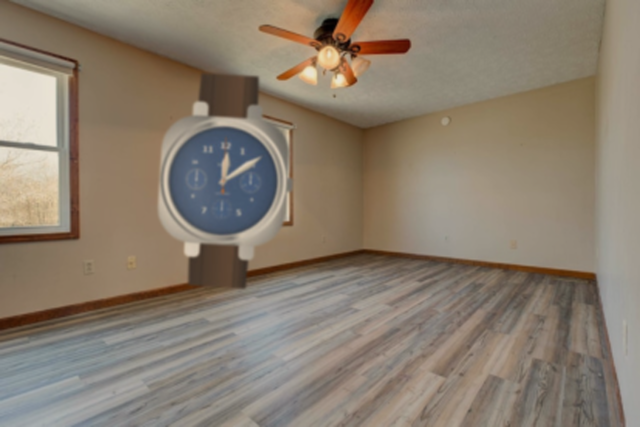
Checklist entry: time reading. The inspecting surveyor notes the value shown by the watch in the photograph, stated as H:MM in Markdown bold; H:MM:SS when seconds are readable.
**12:09**
